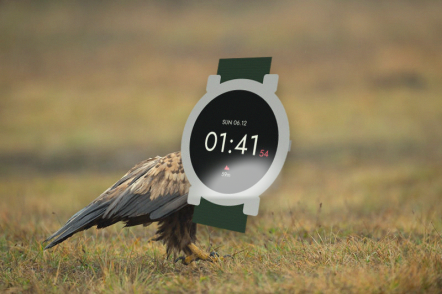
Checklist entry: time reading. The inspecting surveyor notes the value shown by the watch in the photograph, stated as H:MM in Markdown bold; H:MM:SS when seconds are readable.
**1:41:54**
